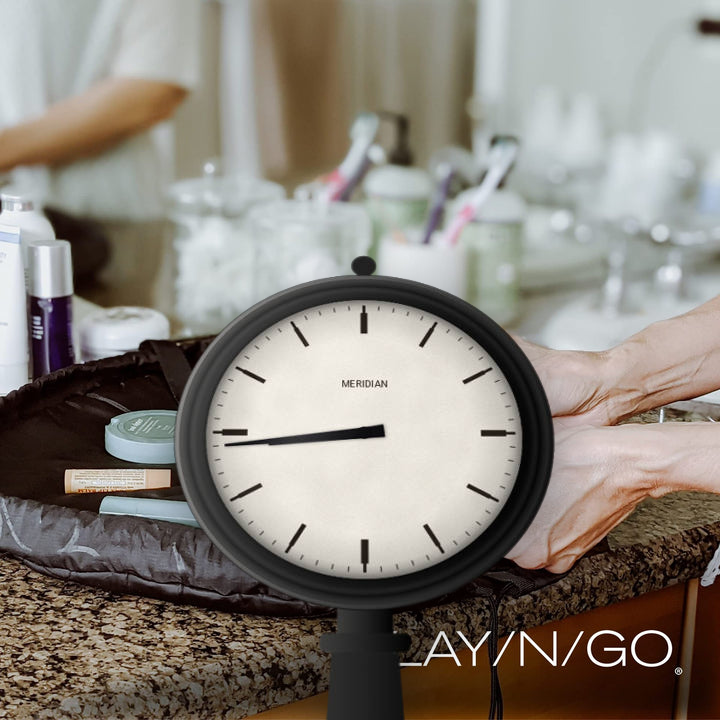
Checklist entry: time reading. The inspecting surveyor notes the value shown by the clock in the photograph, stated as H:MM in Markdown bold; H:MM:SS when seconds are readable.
**8:44**
